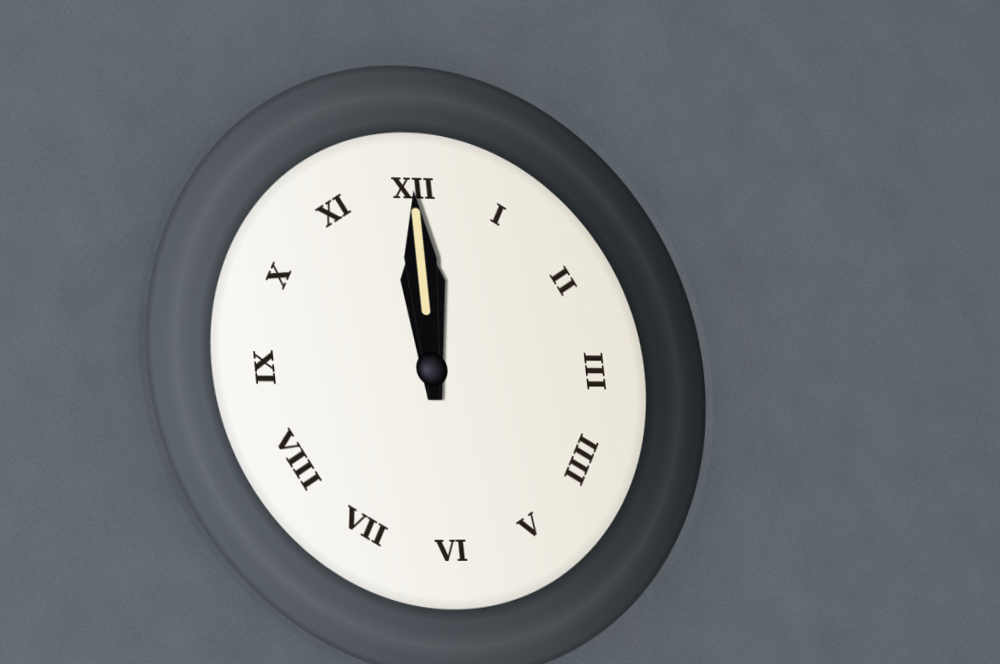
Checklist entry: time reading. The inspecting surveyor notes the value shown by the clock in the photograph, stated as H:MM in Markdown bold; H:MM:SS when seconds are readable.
**12:00**
